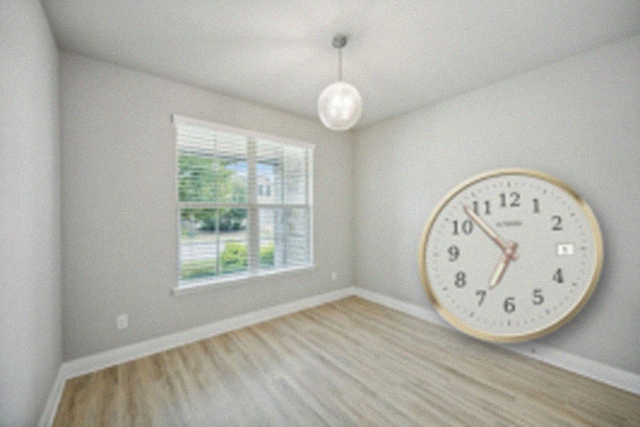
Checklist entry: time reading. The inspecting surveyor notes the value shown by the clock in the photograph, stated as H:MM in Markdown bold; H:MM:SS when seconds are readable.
**6:53**
